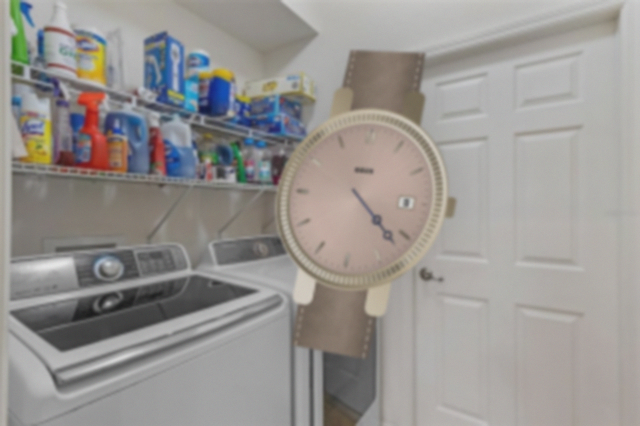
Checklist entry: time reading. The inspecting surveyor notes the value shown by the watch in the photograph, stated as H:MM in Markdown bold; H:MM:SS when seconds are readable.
**4:22**
